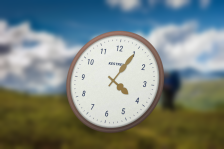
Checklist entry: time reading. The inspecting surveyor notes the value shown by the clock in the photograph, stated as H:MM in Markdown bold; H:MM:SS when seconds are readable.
**4:05**
